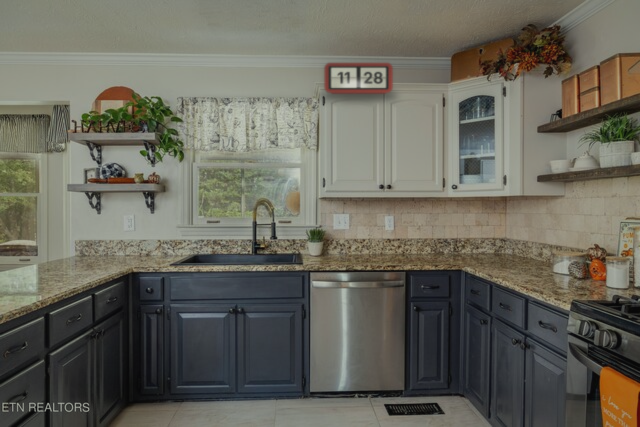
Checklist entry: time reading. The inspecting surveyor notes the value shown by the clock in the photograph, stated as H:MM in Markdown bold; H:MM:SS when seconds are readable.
**11:28**
